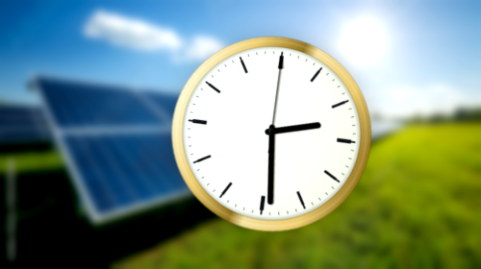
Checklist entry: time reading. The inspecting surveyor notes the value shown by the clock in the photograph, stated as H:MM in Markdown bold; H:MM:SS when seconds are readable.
**2:29:00**
